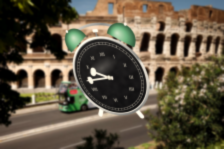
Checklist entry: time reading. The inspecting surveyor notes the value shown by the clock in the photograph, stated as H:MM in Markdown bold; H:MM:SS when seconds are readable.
**9:44**
